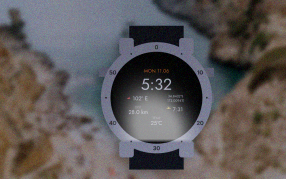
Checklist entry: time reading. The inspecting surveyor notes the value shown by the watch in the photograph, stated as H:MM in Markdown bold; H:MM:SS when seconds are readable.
**5:32**
